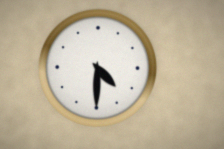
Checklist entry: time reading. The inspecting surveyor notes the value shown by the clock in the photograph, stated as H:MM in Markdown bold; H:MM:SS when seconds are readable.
**4:30**
